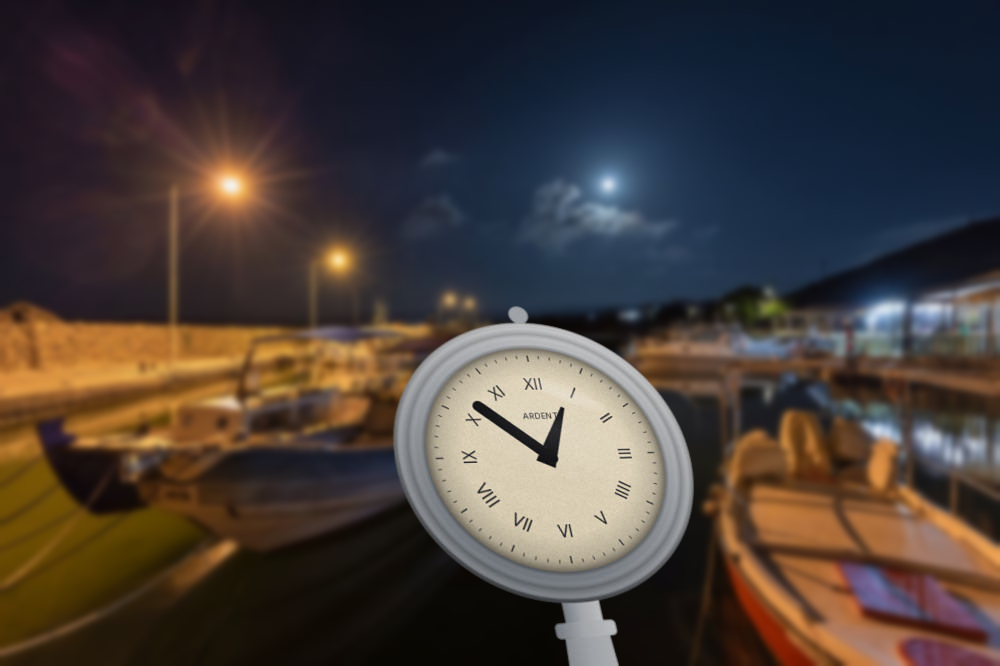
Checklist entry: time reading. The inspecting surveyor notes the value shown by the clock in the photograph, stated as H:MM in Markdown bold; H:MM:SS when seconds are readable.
**12:52**
